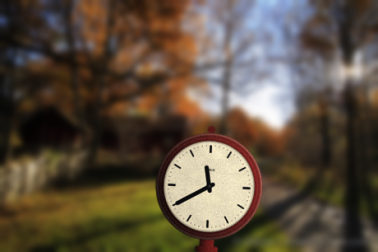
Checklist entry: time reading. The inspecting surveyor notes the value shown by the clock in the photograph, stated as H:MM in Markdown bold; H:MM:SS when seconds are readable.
**11:40**
